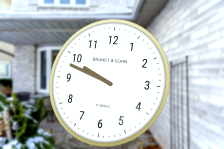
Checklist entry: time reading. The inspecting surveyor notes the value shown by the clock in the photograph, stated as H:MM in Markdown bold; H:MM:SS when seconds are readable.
**9:48**
